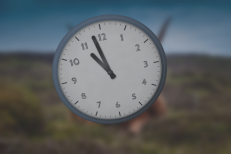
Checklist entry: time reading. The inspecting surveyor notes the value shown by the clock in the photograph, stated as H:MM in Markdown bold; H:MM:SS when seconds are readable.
**10:58**
